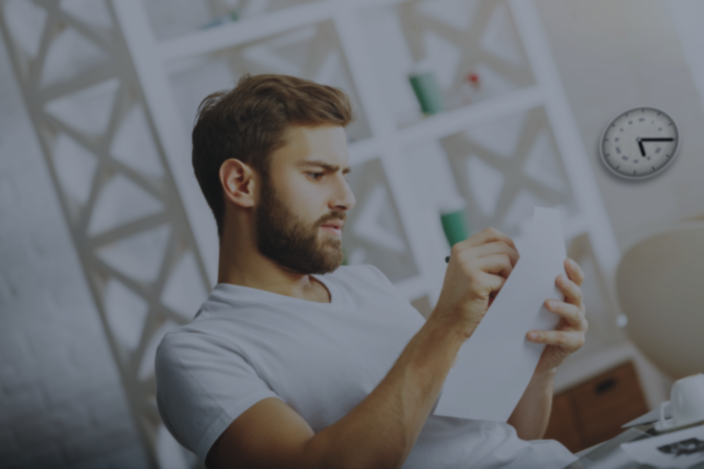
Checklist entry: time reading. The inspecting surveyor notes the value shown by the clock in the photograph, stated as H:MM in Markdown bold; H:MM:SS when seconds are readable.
**5:15**
